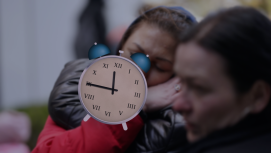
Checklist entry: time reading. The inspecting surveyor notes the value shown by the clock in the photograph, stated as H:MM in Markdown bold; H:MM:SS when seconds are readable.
**11:45**
